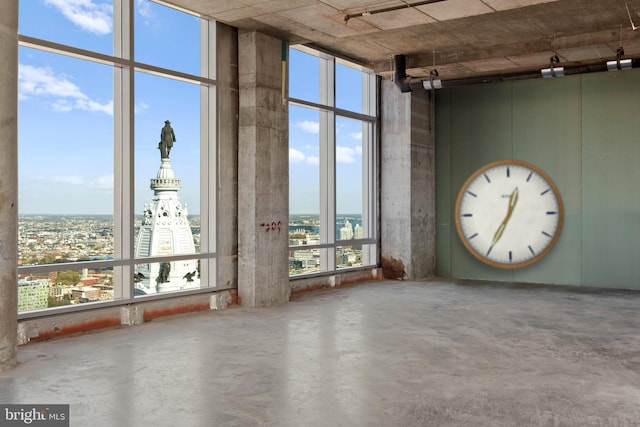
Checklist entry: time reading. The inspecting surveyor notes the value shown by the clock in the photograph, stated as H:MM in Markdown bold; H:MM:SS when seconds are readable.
**12:35**
